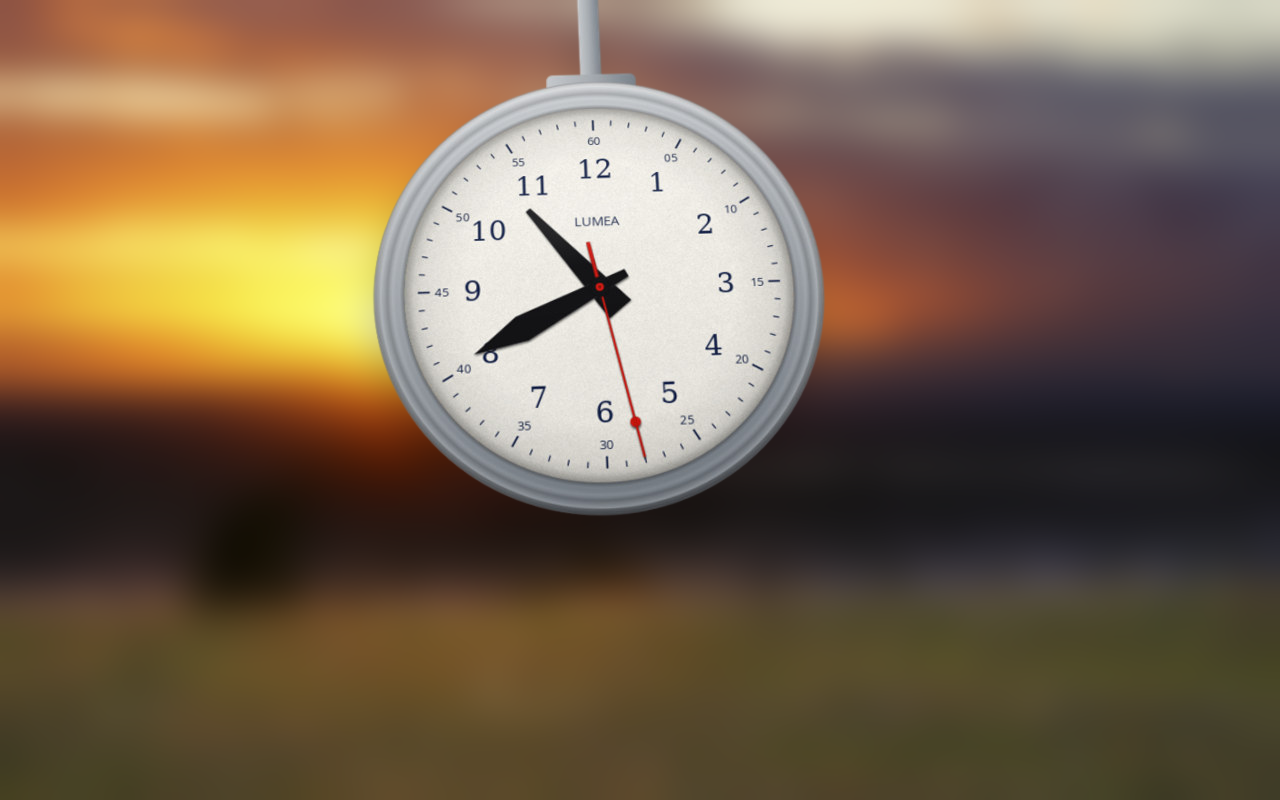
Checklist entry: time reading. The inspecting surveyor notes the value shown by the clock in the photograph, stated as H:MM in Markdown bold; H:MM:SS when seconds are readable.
**10:40:28**
